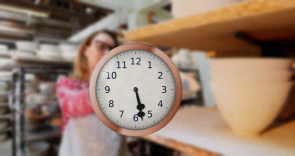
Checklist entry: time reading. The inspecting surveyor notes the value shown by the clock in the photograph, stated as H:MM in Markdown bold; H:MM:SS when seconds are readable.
**5:28**
